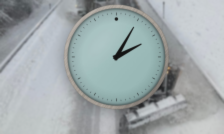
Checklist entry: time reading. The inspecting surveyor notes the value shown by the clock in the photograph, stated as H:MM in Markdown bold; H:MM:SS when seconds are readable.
**2:05**
